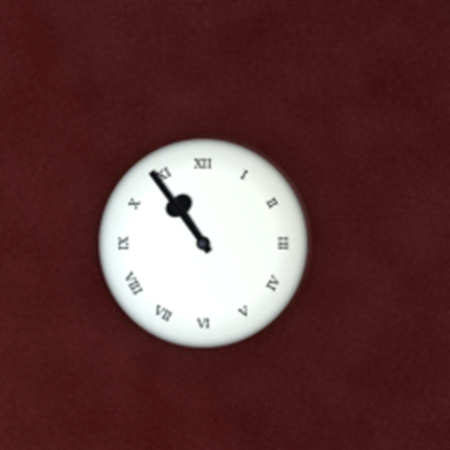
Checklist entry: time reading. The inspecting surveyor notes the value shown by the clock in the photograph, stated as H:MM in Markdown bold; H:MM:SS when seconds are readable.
**10:54**
